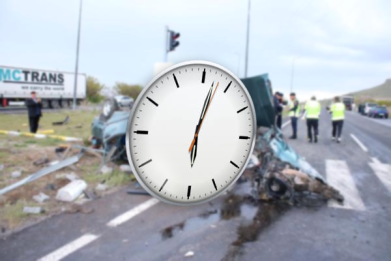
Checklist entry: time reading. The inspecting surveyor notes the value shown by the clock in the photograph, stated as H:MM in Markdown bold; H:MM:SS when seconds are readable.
**6:02:03**
